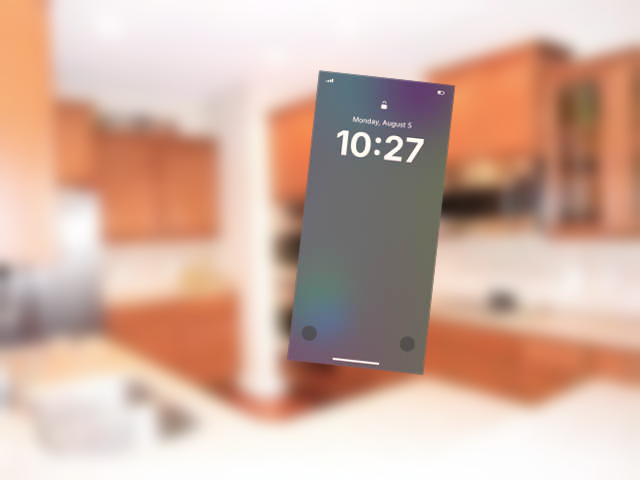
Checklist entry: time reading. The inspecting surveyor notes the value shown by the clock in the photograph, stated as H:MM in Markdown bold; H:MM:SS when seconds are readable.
**10:27**
